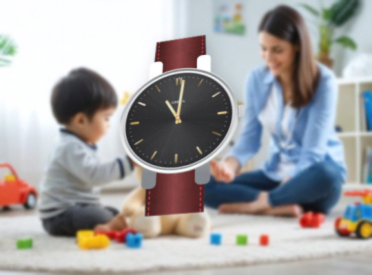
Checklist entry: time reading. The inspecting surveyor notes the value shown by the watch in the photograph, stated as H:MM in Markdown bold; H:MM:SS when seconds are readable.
**11:01**
